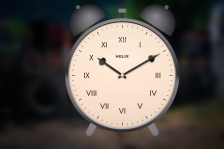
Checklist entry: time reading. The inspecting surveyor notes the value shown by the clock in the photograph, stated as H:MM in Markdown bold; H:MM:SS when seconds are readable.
**10:10**
